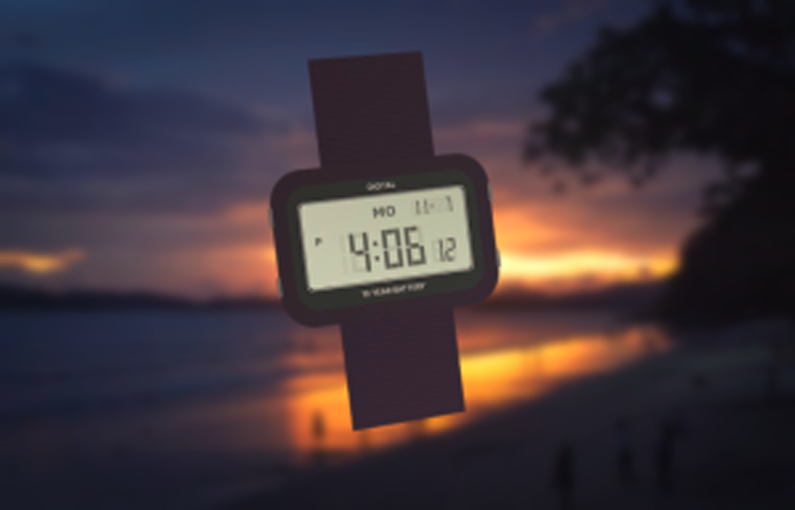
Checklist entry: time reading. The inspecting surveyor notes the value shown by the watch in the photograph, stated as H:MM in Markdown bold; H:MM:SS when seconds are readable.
**4:06:12**
